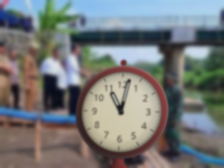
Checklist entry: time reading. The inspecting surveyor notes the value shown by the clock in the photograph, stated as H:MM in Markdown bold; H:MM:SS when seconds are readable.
**11:02**
